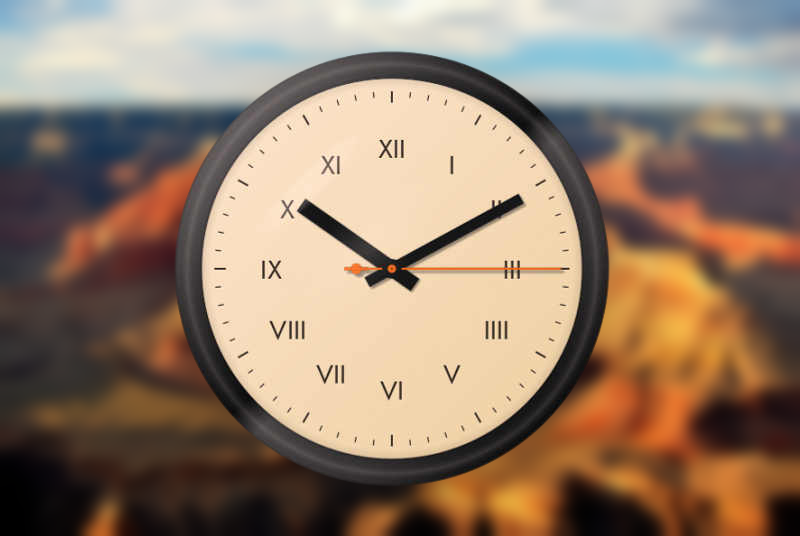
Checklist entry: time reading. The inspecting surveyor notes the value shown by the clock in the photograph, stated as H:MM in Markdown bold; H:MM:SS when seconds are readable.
**10:10:15**
